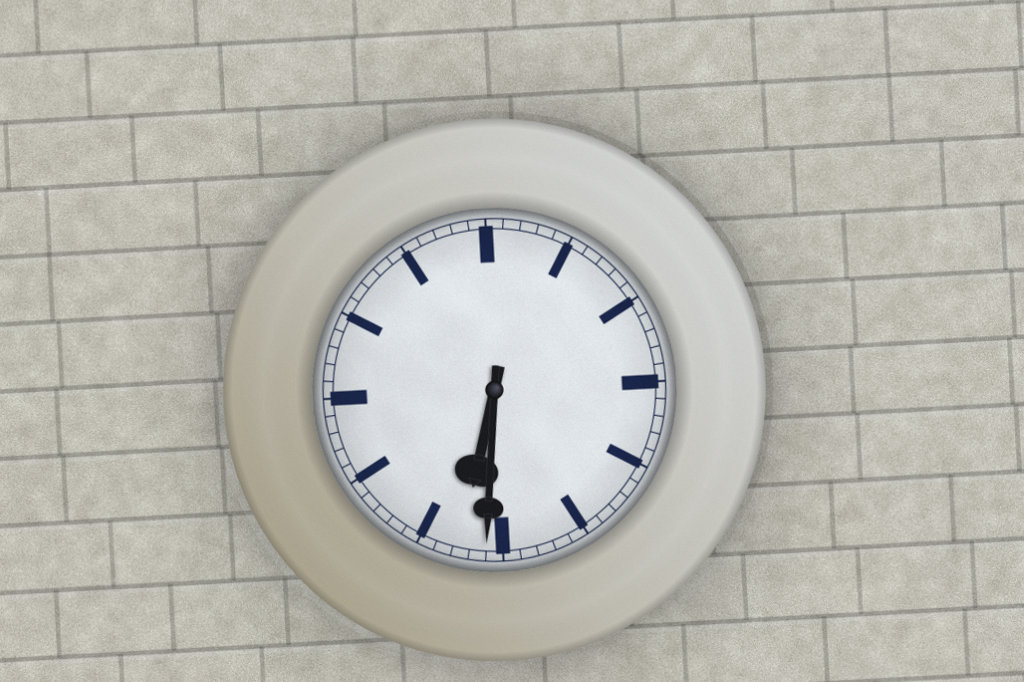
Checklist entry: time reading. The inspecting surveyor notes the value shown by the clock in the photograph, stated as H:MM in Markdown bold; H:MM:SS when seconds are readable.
**6:31**
